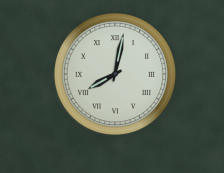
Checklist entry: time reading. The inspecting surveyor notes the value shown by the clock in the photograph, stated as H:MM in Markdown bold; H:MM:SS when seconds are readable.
**8:02**
